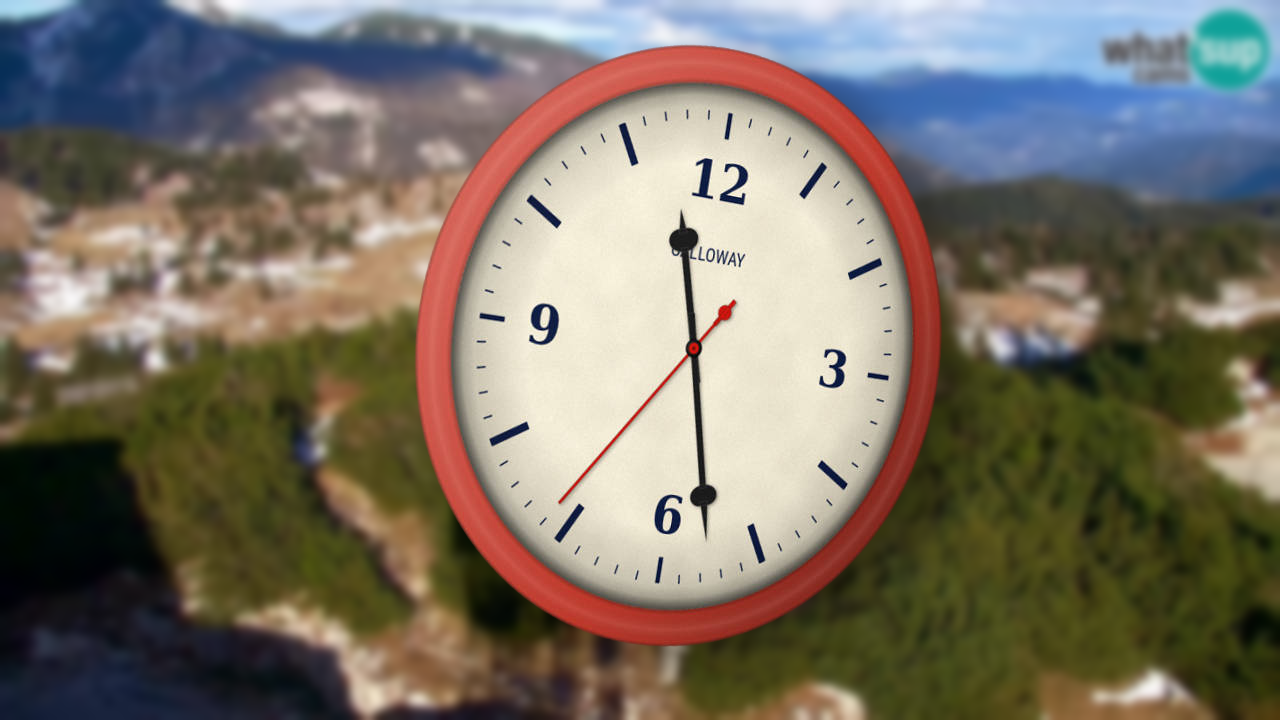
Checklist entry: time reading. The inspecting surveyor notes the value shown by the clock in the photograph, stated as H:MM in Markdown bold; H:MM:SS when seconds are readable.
**11:27:36**
